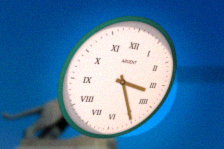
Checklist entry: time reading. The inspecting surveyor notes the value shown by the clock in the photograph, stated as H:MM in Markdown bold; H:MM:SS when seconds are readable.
**3:25**
